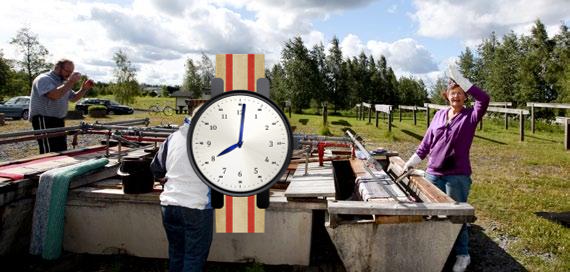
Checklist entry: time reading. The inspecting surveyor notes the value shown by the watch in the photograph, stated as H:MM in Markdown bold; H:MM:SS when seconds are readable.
**8:01**
